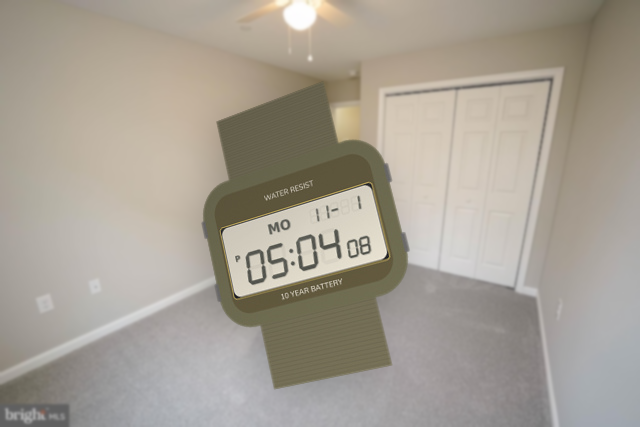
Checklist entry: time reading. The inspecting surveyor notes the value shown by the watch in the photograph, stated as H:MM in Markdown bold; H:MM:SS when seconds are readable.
**5:04:08**
